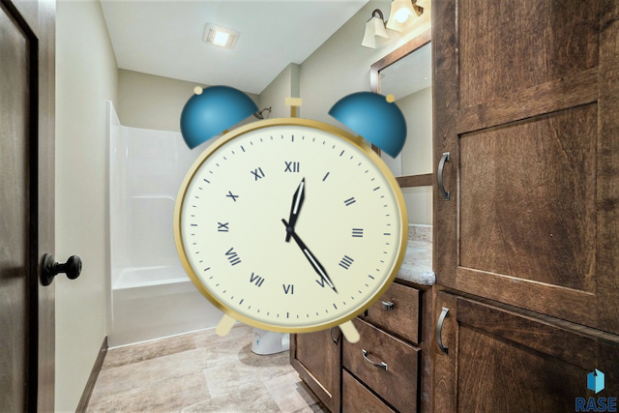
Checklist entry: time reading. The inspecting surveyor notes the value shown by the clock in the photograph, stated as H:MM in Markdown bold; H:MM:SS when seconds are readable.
**12:24**
